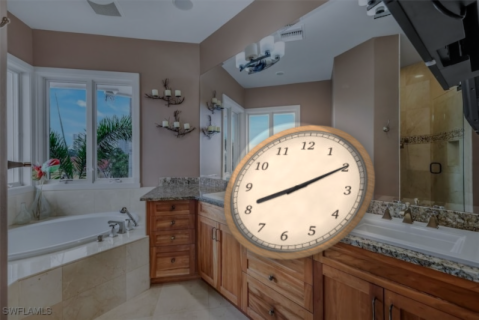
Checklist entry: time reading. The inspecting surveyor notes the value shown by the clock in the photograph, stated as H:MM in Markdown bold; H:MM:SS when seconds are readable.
**8:10**
